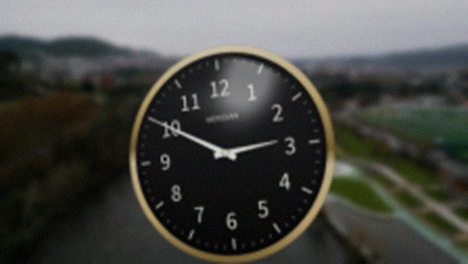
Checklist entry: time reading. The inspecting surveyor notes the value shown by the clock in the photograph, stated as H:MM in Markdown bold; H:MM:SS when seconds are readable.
**2:50**
